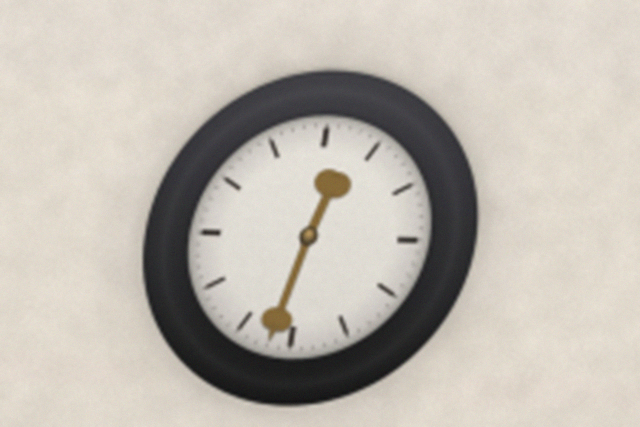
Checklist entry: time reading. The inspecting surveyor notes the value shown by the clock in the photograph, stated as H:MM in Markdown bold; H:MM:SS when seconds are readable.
**12:32**
